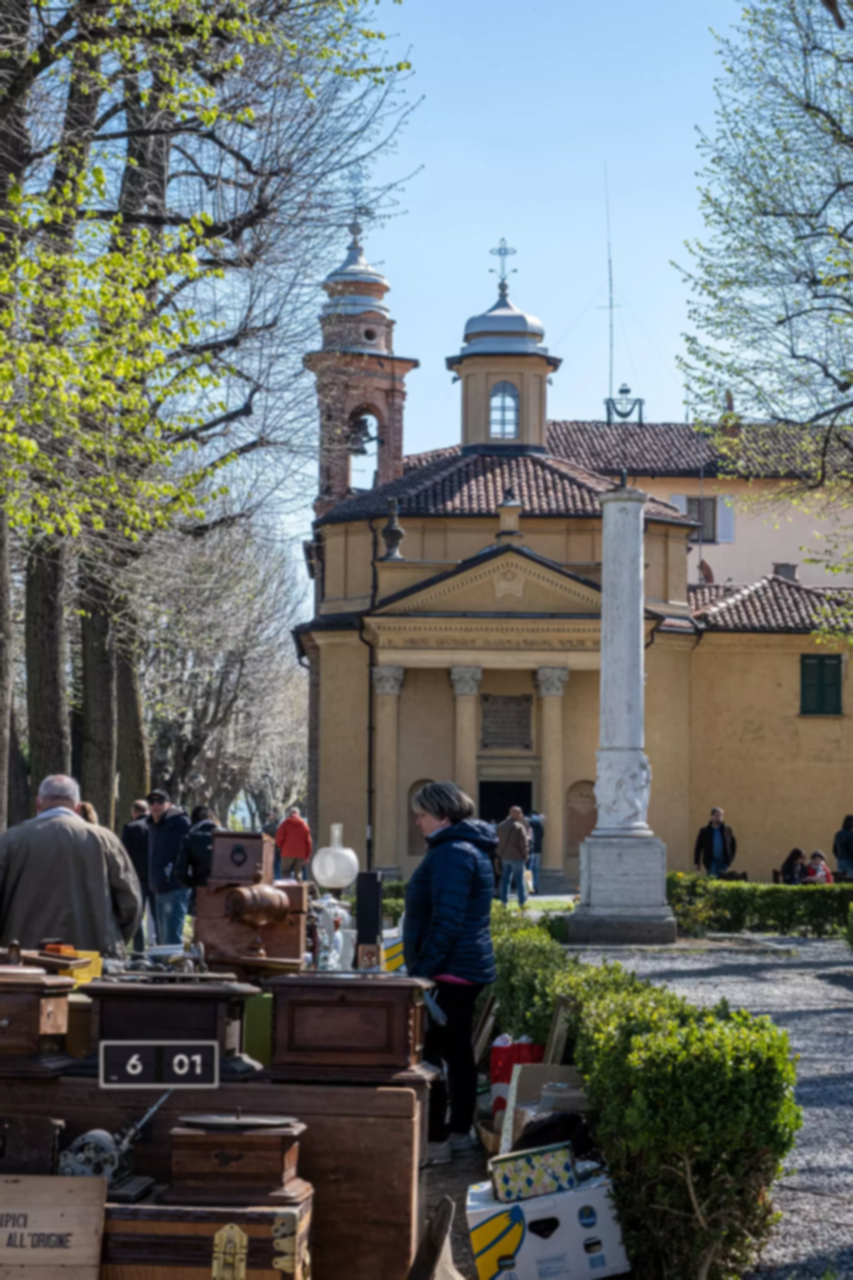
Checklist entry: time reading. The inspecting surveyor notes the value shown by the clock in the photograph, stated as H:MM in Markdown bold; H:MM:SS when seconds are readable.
**6:01**
